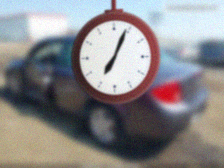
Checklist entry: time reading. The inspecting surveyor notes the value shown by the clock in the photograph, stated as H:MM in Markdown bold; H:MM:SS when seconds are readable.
**7:04**
